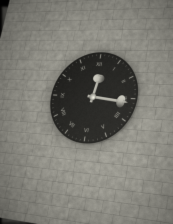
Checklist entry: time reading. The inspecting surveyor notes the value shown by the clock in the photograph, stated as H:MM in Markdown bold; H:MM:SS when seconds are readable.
**12:16**
